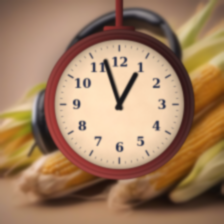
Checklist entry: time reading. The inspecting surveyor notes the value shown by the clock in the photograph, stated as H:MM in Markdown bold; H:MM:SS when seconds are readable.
**12:57**
